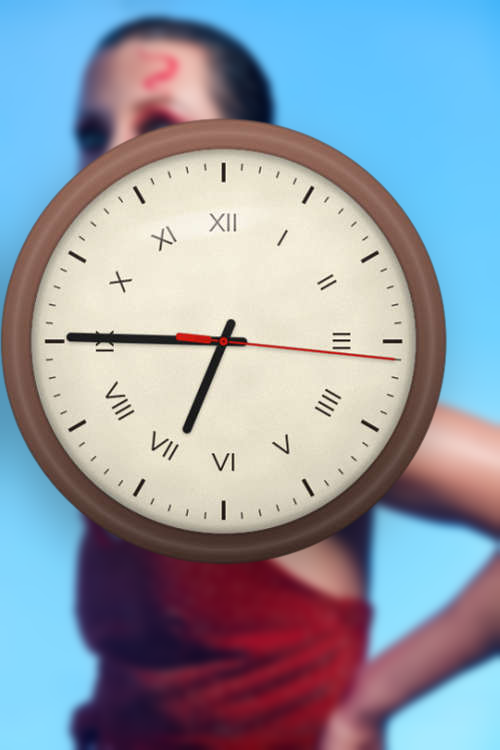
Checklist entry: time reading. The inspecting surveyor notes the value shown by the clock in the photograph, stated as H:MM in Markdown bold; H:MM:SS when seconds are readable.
**6:45:16**
